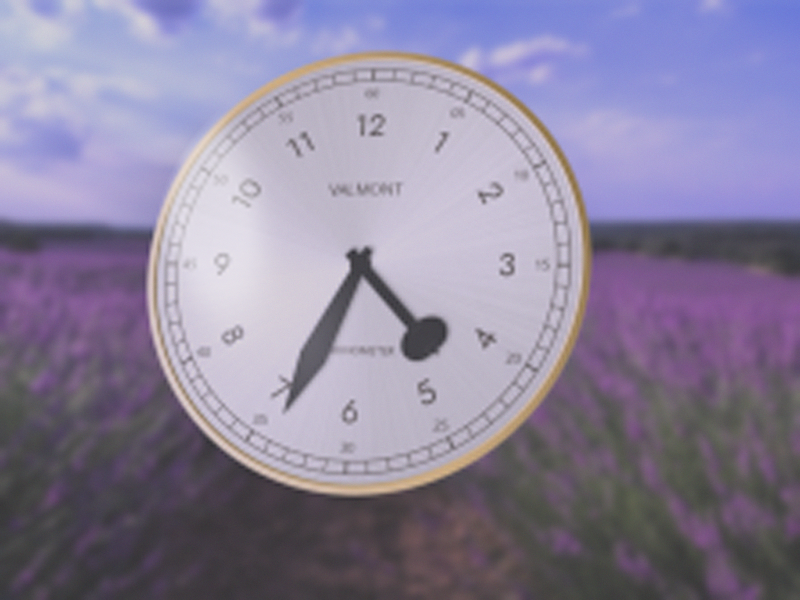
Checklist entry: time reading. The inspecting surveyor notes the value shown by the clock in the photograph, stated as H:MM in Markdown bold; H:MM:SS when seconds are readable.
**4:34**
